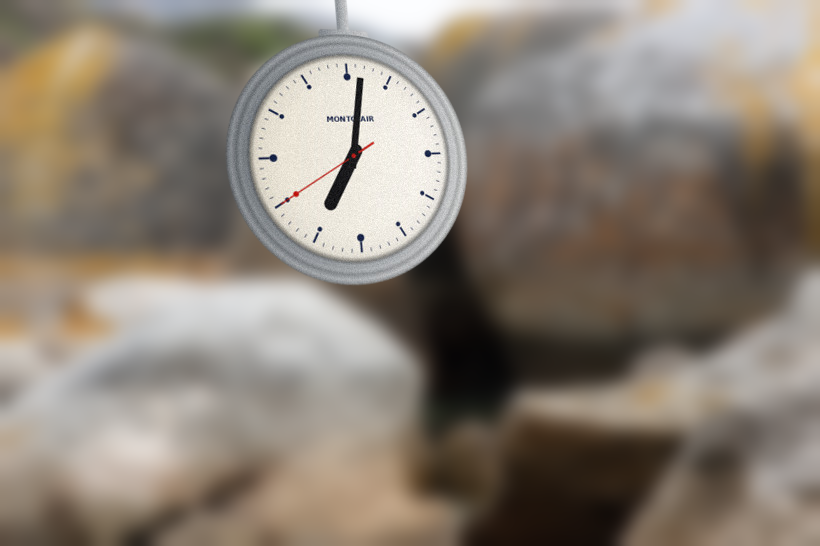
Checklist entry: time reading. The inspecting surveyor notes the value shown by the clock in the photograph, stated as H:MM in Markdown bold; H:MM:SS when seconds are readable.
**7:01:40**
